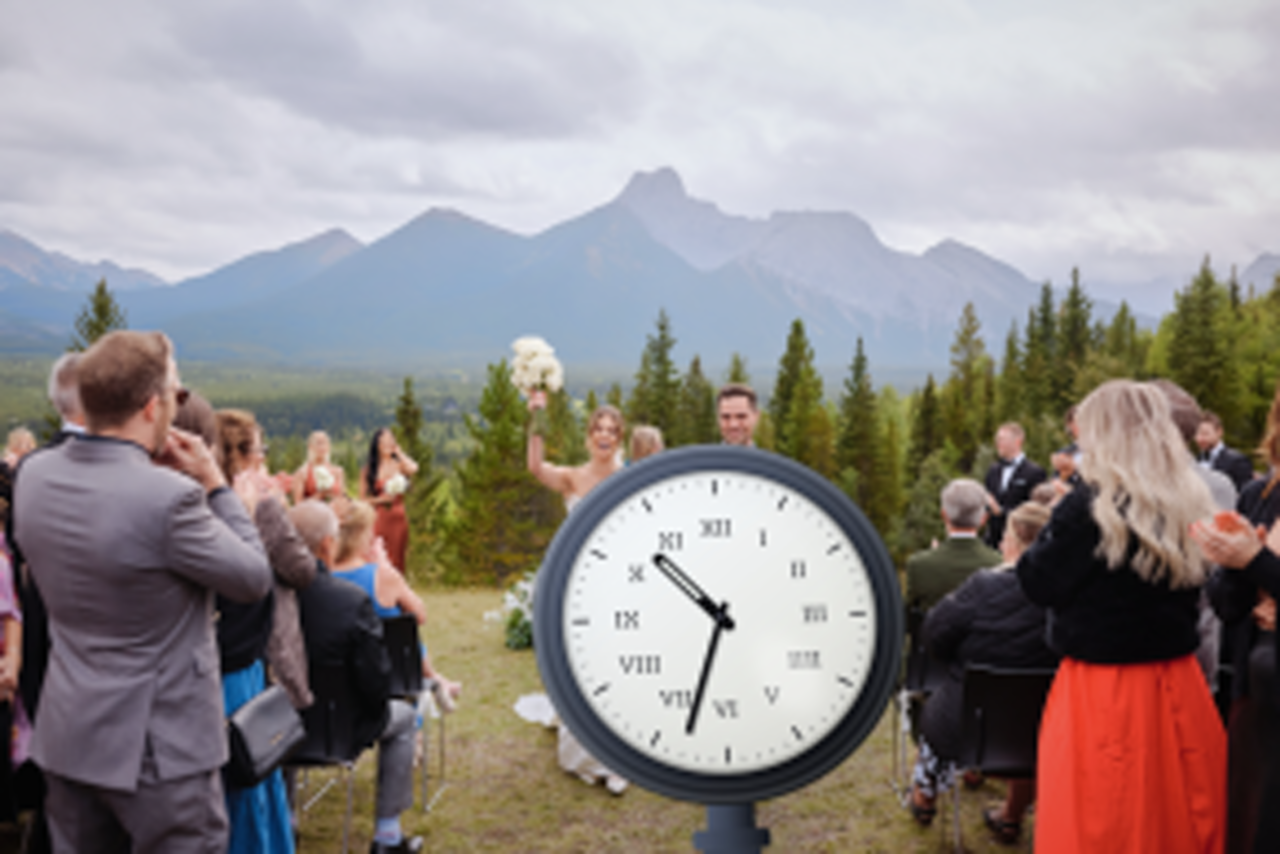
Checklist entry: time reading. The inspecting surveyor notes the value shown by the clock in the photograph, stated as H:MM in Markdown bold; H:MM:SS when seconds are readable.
**10:33**
